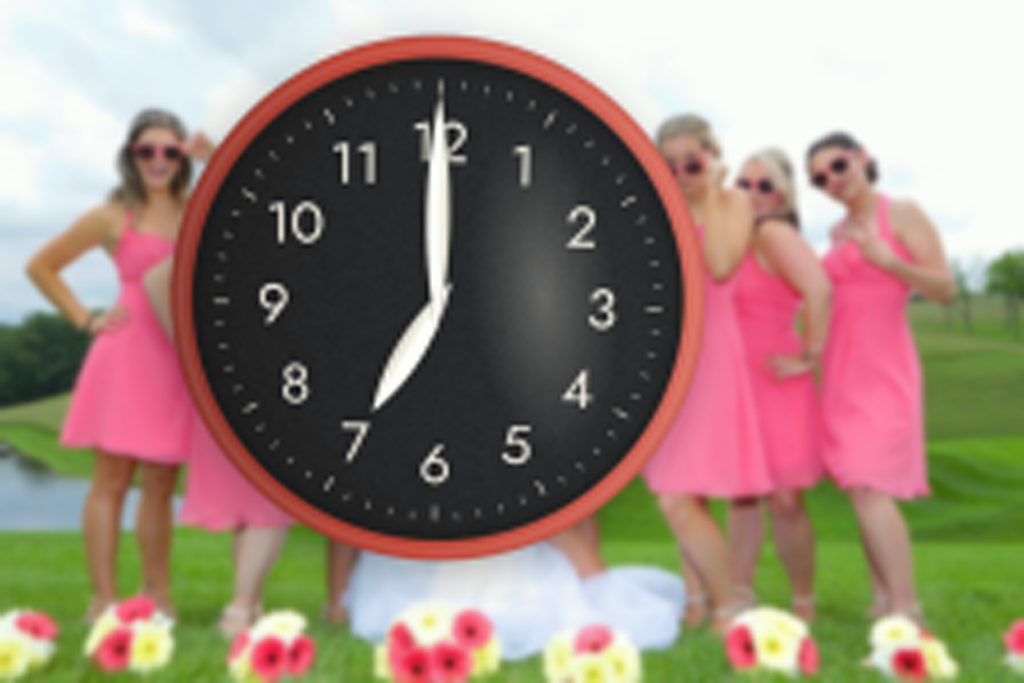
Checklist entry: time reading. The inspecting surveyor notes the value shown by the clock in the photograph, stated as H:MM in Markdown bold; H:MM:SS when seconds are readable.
**7:00**
